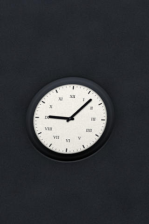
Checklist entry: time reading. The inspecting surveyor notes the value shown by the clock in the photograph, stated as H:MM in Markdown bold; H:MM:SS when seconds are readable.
**9:07**
